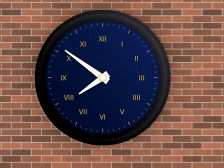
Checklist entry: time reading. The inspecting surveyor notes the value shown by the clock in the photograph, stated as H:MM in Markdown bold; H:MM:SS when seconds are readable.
**7:51**
